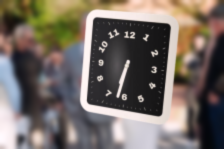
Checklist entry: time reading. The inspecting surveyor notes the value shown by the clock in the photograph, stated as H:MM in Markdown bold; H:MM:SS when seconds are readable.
**6:32**
